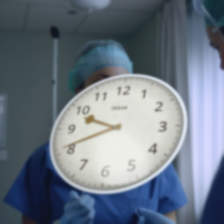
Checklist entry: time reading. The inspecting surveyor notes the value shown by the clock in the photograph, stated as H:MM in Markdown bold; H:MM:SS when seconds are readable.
**9:41**
